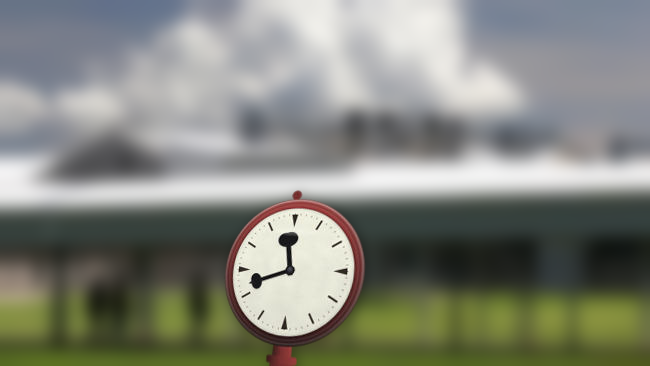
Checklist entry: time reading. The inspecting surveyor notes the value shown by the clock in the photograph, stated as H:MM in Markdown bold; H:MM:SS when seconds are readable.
**11:42**
